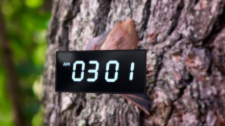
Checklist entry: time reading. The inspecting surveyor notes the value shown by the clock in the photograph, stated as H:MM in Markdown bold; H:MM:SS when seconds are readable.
**3:01**
